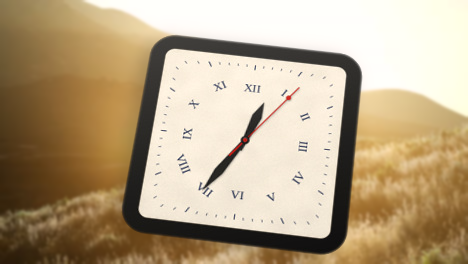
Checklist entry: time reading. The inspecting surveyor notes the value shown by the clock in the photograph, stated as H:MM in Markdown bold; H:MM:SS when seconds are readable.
**12:35:06**
